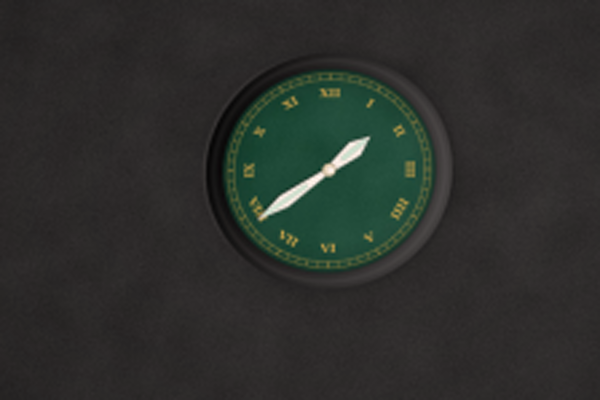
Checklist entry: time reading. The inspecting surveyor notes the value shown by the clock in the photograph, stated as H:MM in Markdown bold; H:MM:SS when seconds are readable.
**1:39**
